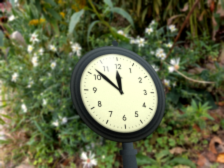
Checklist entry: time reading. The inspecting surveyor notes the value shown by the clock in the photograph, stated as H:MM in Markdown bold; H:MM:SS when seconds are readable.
**11:52**
